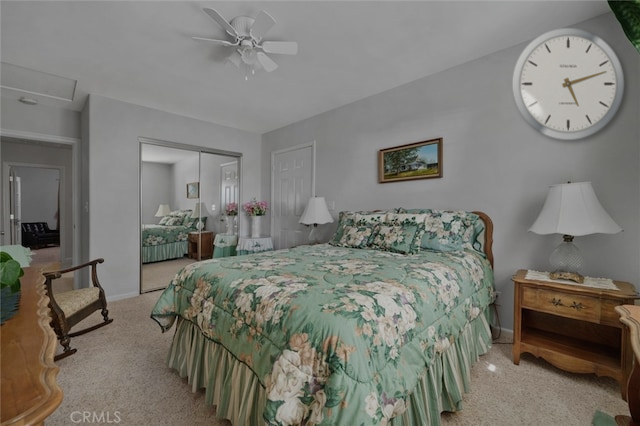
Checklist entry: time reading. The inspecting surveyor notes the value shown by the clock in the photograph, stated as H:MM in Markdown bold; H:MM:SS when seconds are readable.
**5:12**
